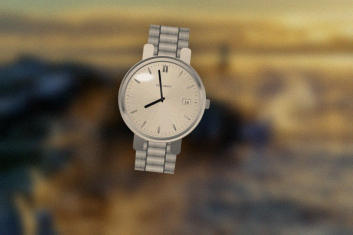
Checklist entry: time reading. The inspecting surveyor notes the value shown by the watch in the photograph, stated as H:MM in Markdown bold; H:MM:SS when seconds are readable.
**7:58**
